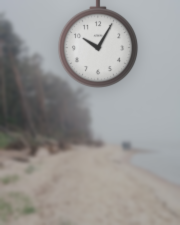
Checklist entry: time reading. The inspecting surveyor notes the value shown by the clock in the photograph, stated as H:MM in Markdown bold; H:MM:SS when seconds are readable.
**10:05**
